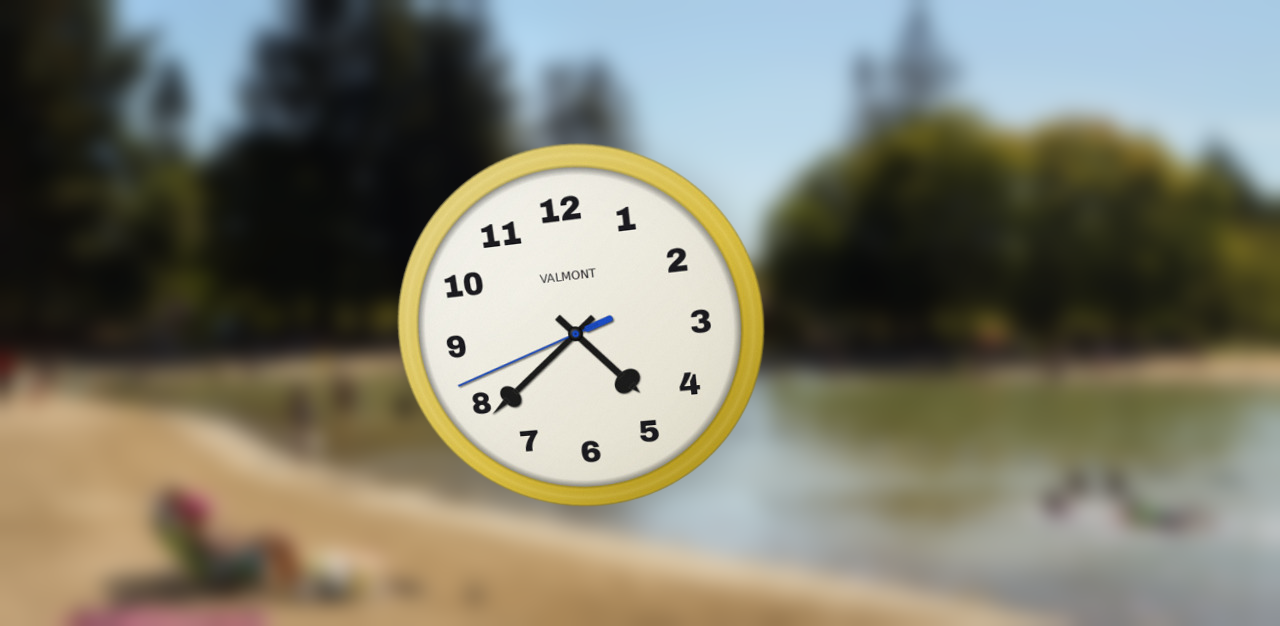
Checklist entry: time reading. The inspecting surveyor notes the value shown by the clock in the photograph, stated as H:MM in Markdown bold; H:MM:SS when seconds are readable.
**4:38:42**
